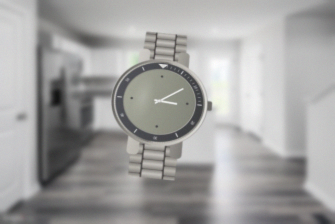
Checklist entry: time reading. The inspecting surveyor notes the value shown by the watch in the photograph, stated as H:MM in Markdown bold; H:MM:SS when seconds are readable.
**3:09**
